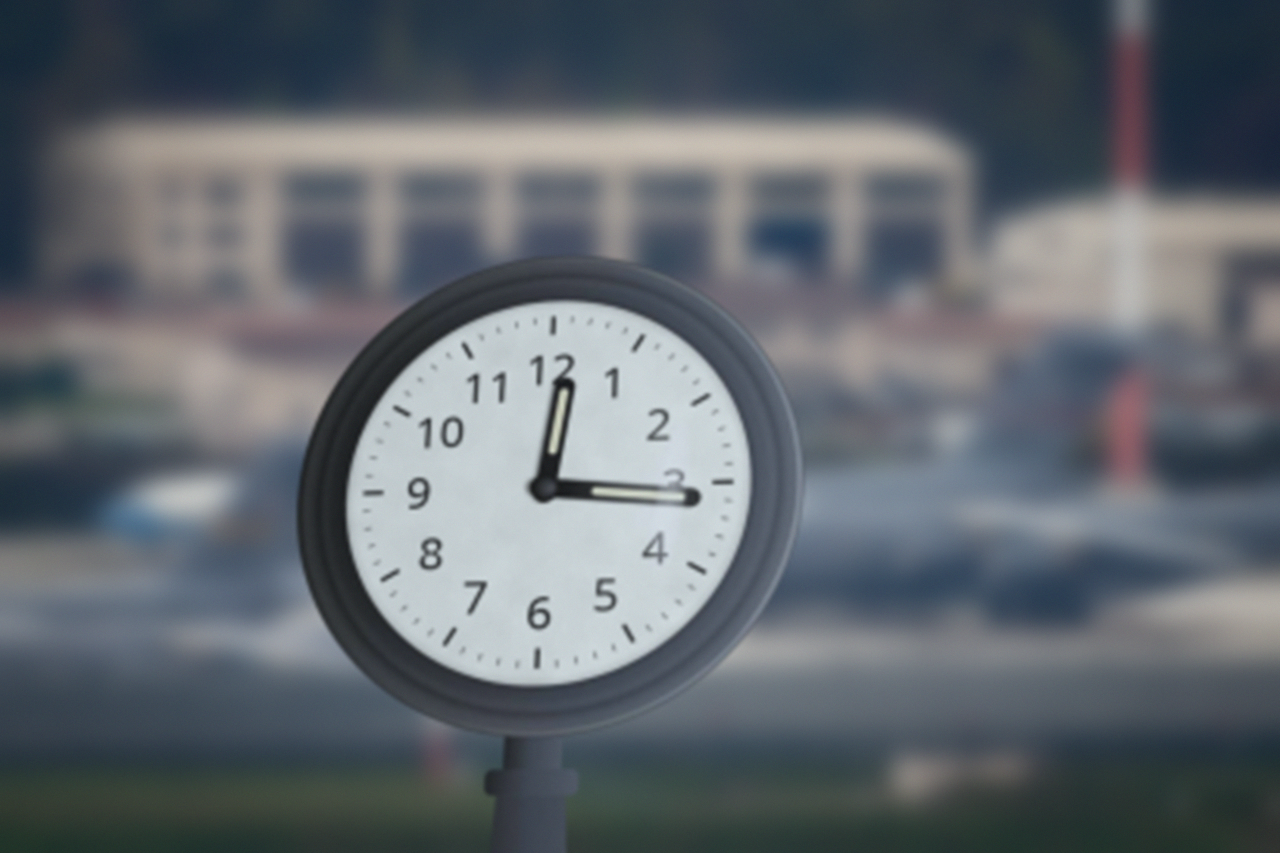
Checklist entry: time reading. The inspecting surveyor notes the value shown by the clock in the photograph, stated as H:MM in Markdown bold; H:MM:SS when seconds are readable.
**12:16**
